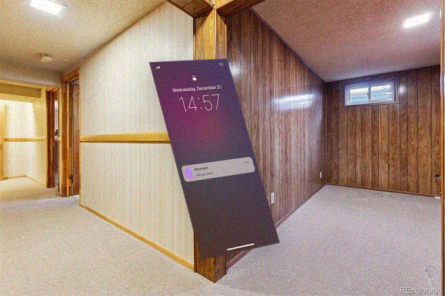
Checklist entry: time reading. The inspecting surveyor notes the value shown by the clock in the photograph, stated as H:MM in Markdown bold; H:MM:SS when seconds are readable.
**14:57**
